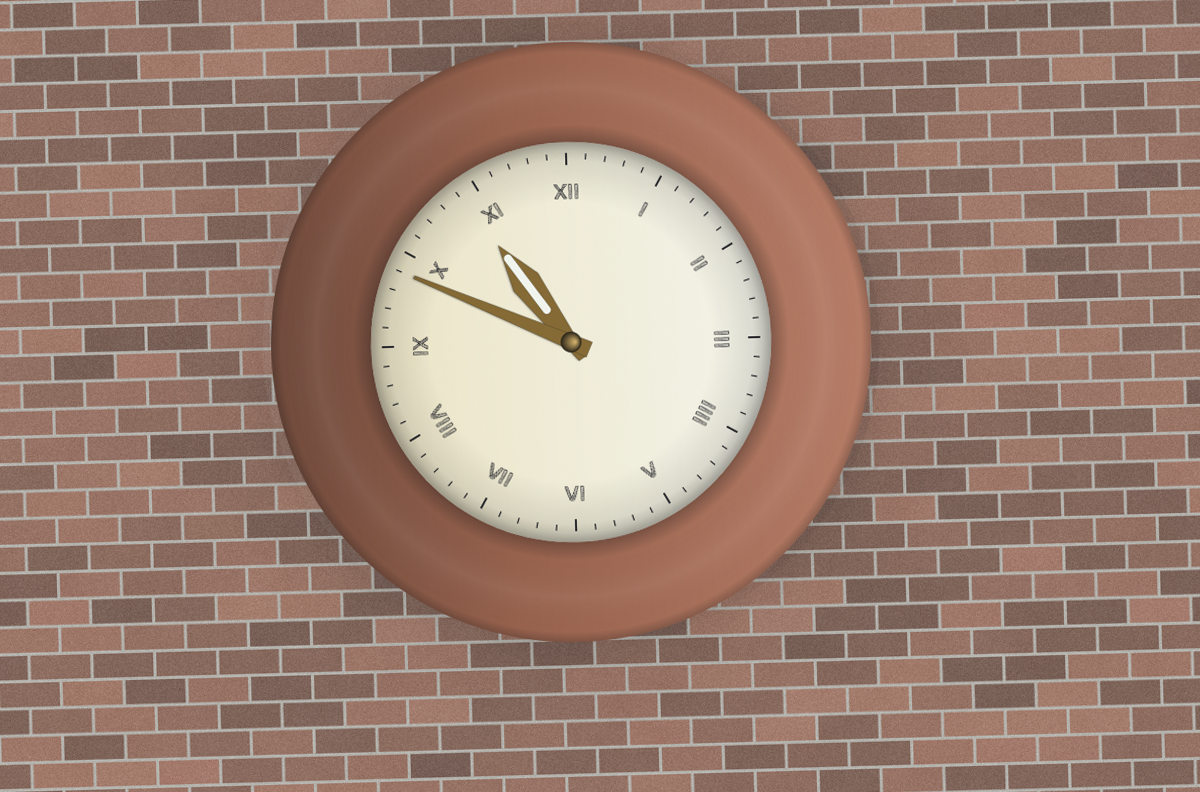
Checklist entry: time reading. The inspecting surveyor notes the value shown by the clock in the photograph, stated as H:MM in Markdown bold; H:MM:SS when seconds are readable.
**10:49**
